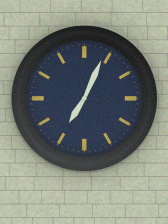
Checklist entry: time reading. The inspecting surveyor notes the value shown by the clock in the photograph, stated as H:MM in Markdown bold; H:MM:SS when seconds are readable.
**7:04**
